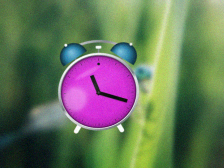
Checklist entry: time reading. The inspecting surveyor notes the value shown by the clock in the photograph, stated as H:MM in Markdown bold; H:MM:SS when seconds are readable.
**11:18**
